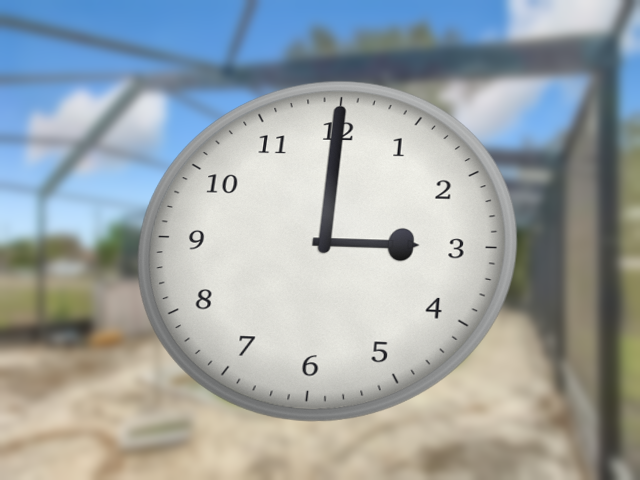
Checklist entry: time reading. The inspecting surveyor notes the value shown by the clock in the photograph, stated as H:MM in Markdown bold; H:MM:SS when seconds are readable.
**3:00**
